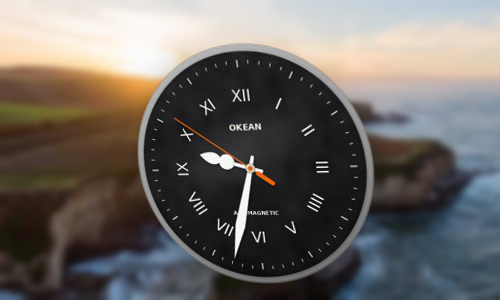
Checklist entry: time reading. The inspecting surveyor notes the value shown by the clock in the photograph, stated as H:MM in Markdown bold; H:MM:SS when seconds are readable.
**9:32:51**
